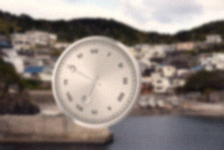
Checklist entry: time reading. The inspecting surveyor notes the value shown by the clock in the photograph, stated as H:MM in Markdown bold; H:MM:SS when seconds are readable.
**6:50**
